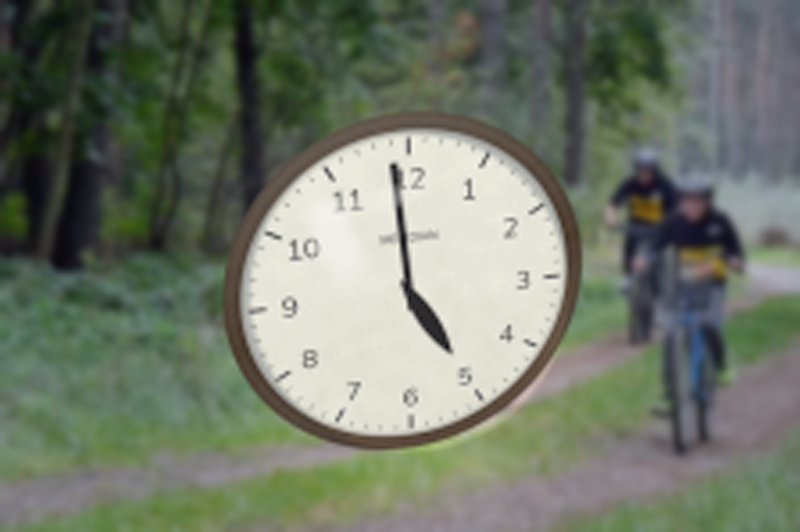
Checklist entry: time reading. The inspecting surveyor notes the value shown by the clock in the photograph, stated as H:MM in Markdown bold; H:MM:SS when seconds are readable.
**4:59**
